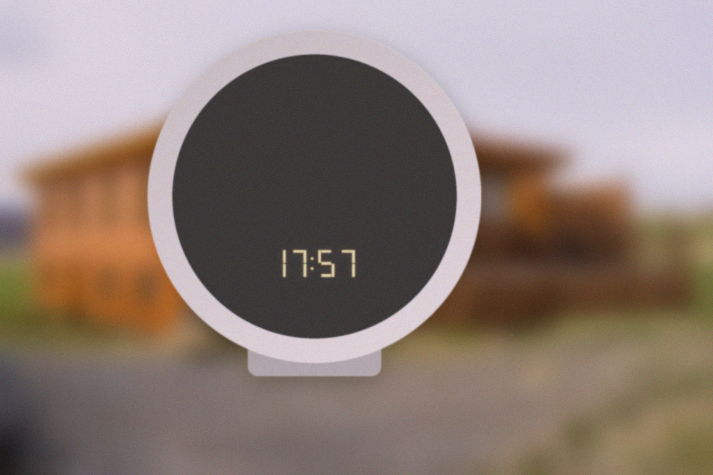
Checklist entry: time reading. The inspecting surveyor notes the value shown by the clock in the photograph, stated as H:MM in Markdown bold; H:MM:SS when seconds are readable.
**17:57**
